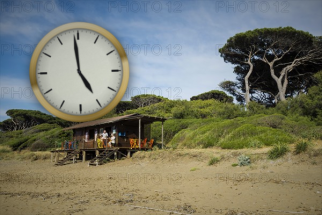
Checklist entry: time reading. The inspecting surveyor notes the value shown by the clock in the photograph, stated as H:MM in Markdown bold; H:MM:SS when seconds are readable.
**4:59**
